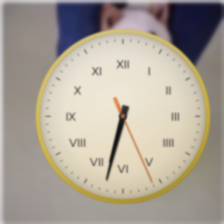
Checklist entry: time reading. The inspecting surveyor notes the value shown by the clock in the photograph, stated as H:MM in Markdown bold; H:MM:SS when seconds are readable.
**6:32:26**
